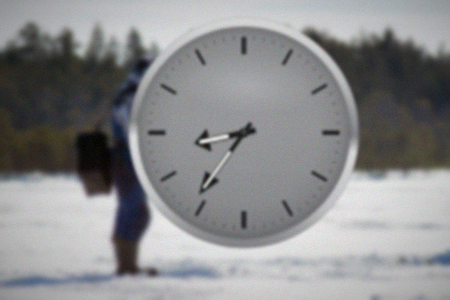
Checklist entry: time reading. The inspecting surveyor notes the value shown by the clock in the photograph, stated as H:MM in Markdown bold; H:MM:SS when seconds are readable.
**8:36**
